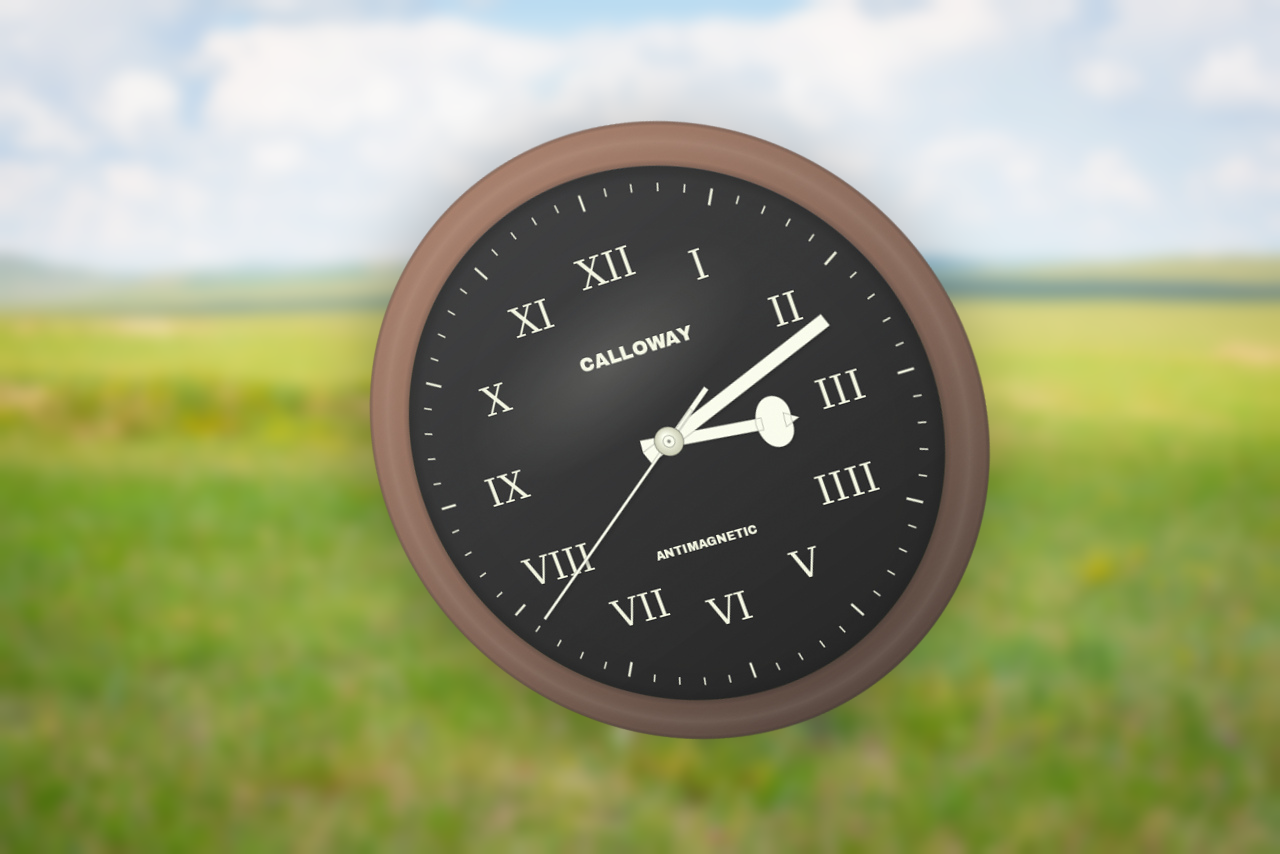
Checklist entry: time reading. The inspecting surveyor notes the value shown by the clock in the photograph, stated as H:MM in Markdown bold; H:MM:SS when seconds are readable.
**3:11:39**
